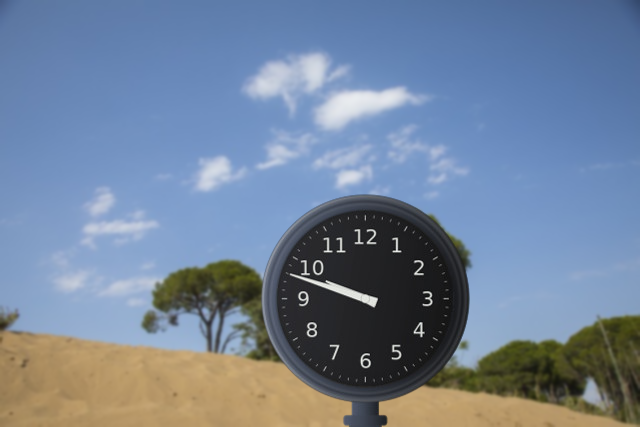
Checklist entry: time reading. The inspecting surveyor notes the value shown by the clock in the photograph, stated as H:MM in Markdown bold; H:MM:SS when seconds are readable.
**9:48**
